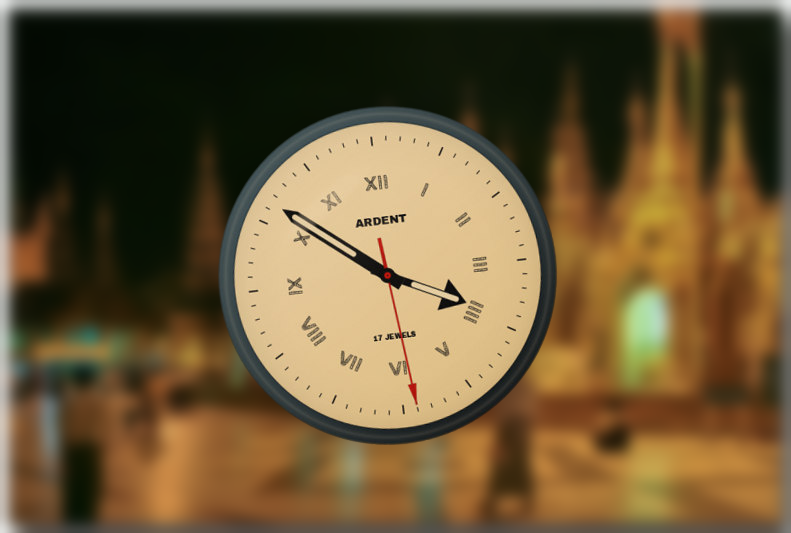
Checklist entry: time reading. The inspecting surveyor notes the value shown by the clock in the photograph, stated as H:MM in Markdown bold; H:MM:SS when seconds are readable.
**3:51:29**
